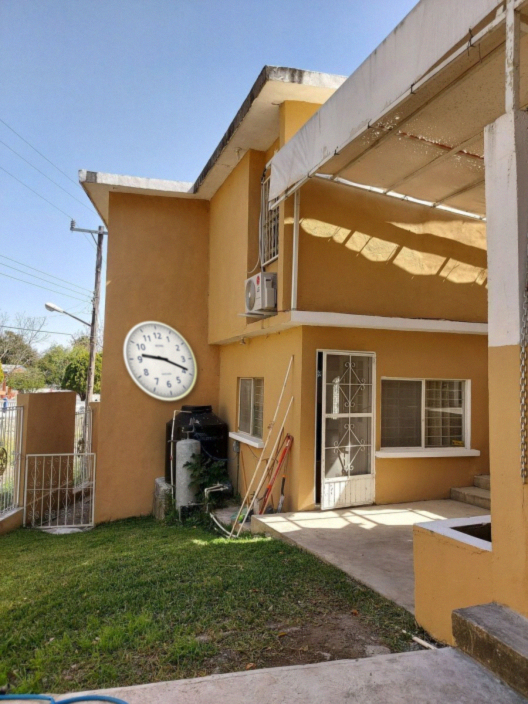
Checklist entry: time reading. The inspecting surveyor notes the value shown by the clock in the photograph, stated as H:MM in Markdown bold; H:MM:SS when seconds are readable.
**9:19**
